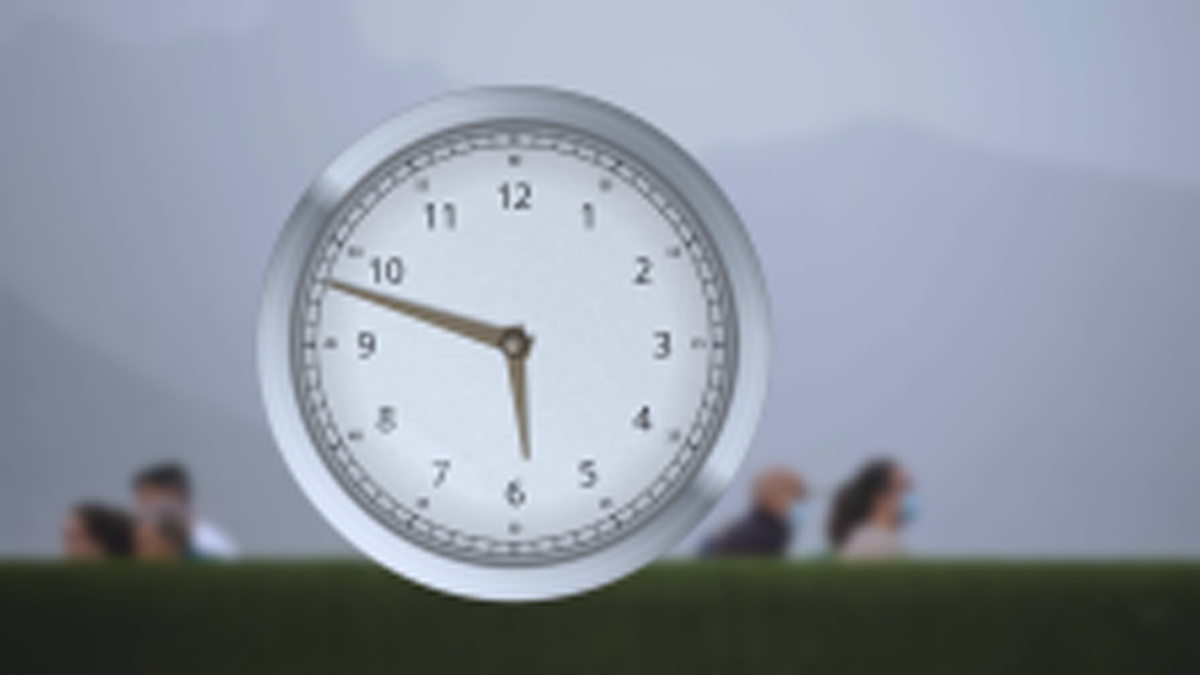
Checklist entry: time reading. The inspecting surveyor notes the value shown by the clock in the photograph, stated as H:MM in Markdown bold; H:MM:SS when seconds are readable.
**5:48**
